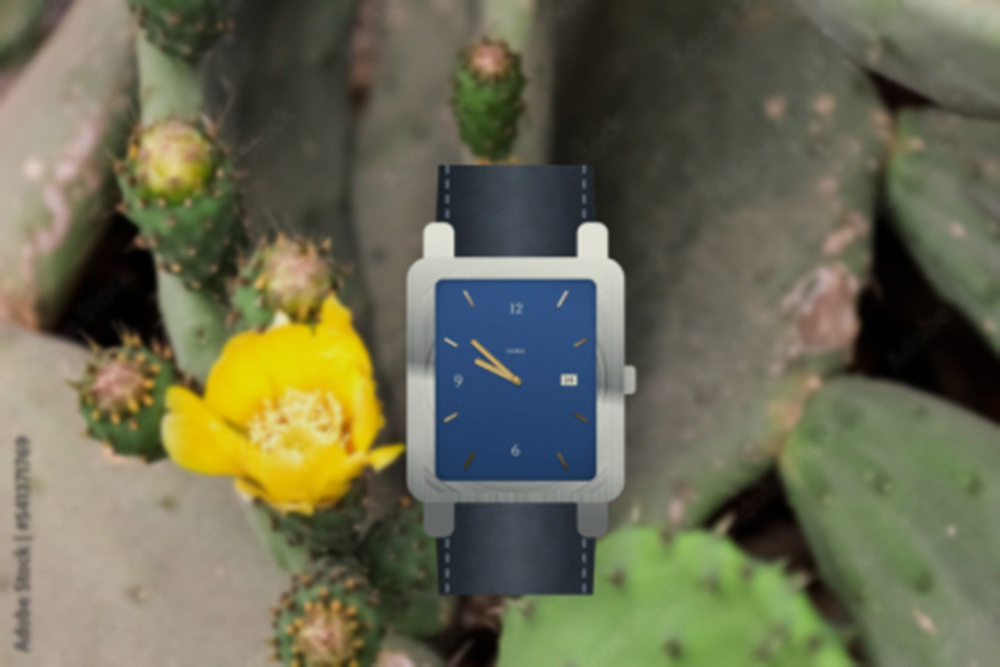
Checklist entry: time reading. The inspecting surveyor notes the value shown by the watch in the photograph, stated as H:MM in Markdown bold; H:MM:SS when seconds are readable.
**9:52**
